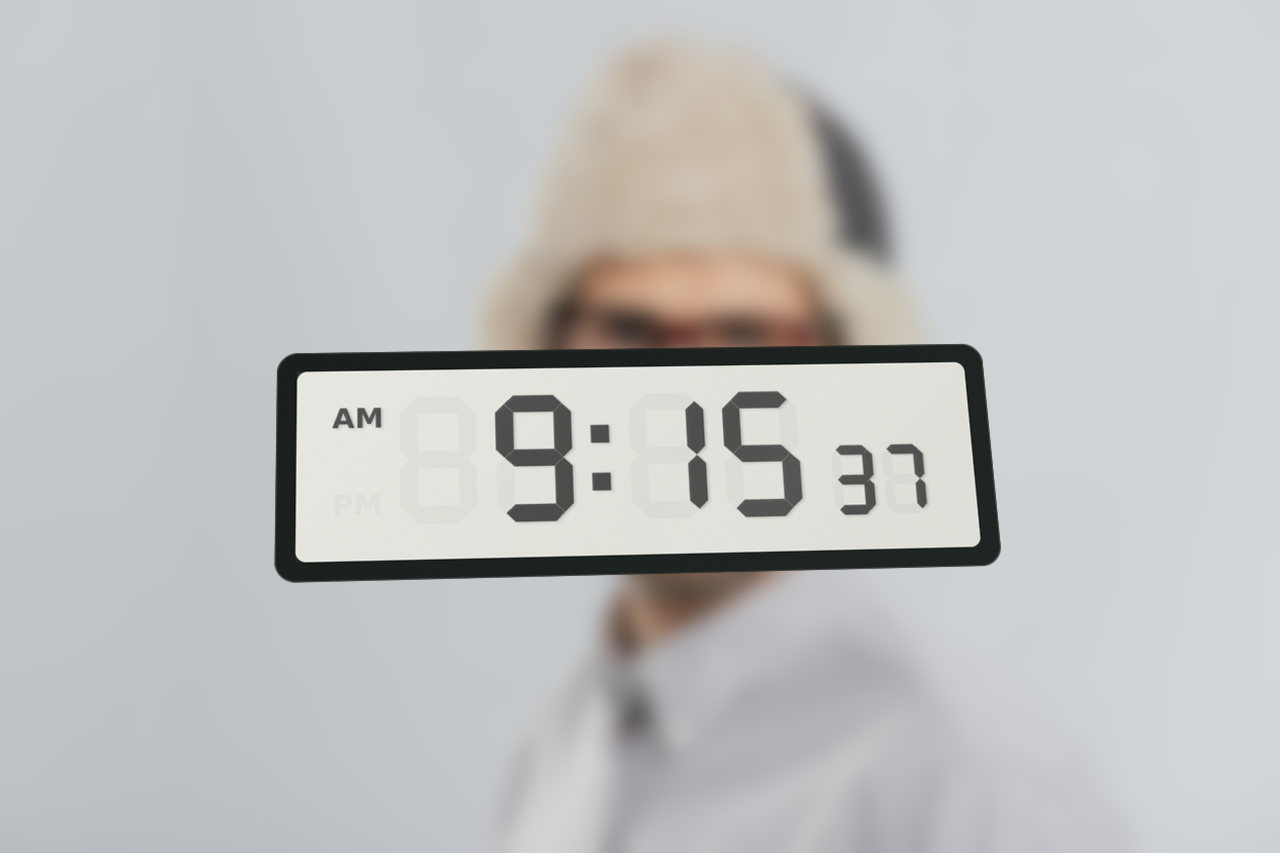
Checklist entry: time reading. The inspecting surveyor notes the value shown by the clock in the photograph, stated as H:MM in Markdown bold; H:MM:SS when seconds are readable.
**9:15:37**
